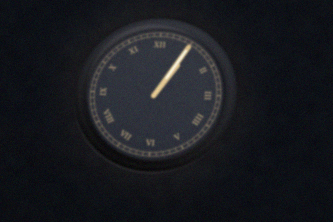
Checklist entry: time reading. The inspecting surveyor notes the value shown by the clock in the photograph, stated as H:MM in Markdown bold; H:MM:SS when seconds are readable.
**1:05**
